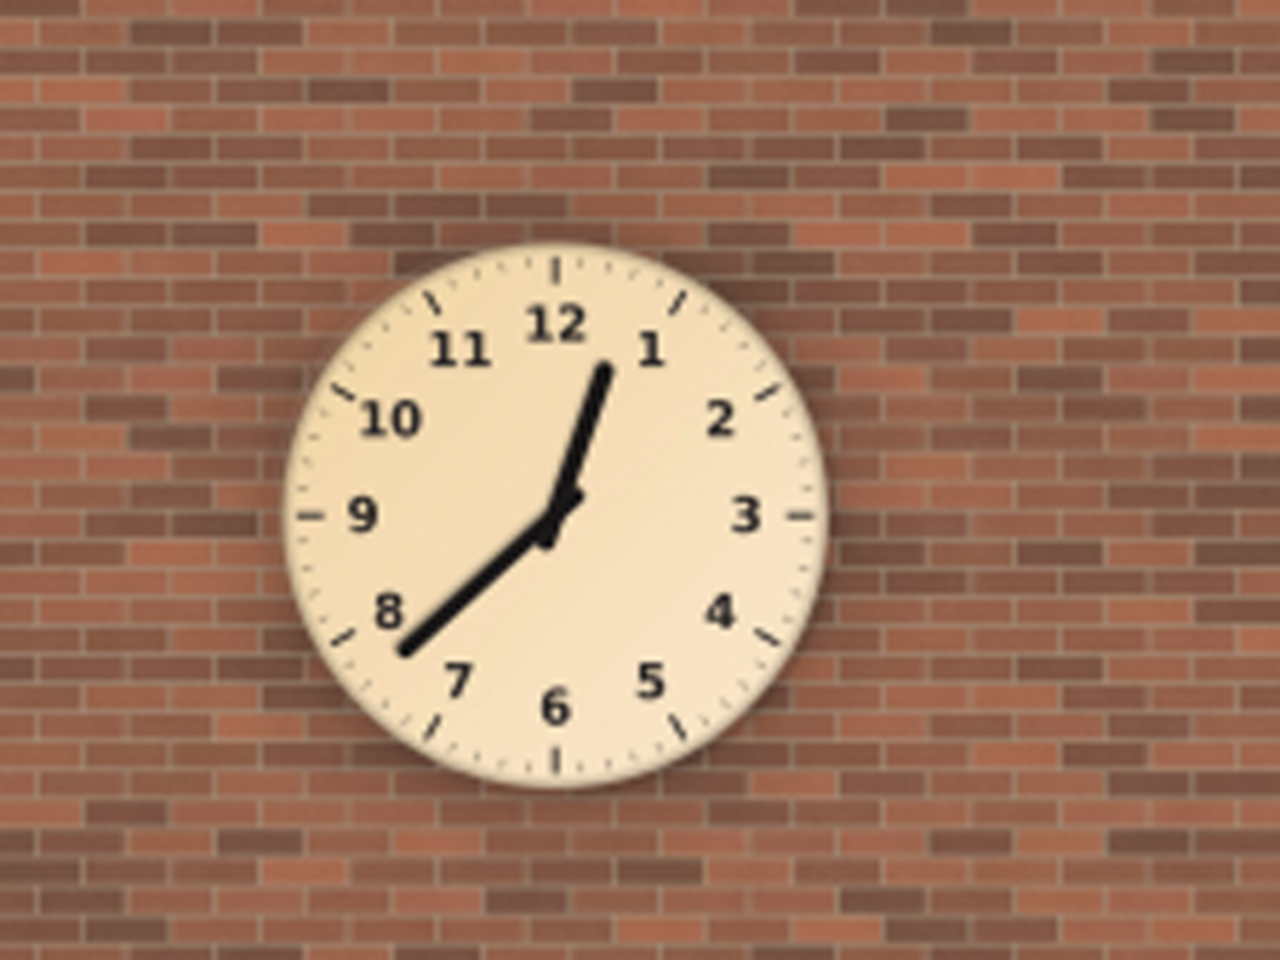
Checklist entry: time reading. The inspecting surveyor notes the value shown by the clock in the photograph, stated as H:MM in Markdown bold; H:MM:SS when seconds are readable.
**12:38**
